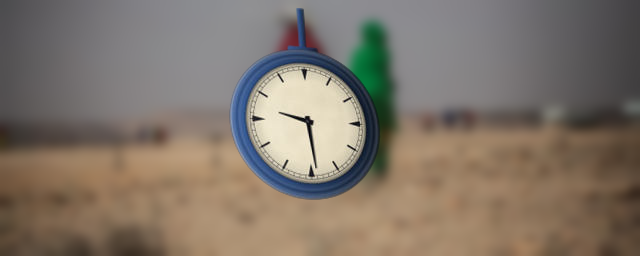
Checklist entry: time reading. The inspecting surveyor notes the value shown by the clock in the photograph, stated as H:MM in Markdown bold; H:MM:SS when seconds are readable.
**9:29**
